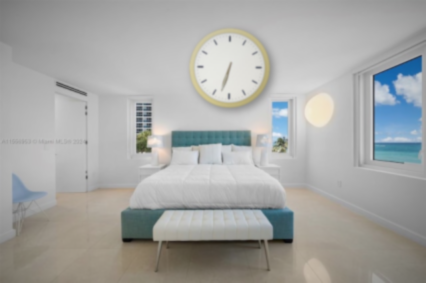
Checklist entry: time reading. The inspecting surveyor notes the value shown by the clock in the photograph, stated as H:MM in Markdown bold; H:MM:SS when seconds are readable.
**6:33**
